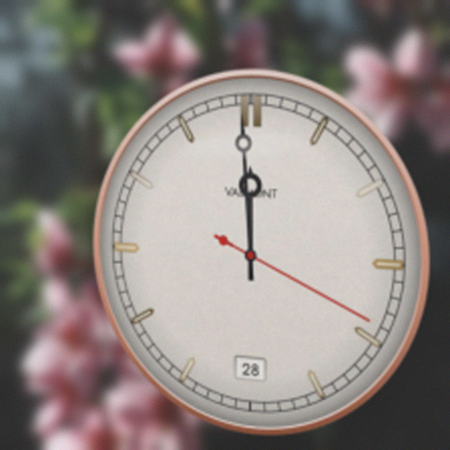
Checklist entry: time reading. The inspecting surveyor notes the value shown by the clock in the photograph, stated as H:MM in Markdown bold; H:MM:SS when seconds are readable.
**11:59:19**
